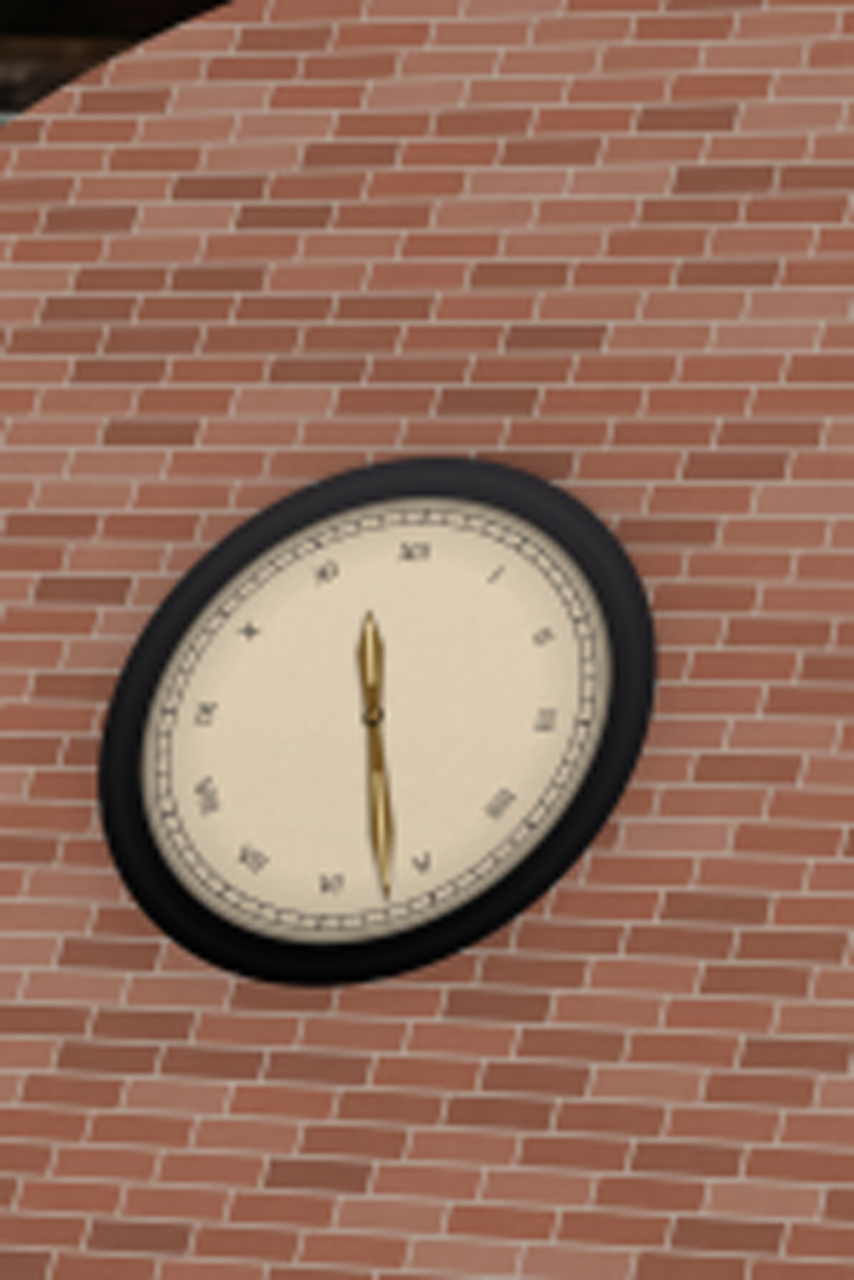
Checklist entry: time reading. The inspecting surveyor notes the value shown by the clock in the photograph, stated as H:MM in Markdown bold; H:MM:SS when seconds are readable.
**11:27**
